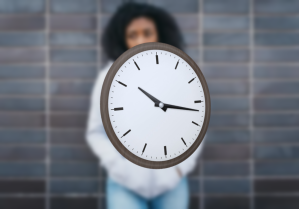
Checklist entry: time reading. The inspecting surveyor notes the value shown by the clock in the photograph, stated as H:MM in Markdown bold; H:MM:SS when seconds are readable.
**10:17**
